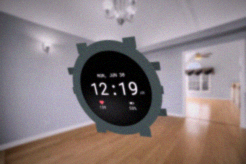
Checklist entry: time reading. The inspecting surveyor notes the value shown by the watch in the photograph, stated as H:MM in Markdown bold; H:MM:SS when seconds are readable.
**12:19**
